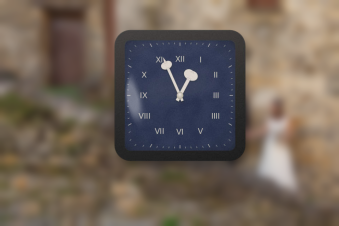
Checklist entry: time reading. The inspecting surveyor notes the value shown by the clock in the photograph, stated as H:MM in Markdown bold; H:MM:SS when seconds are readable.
**12:56**
